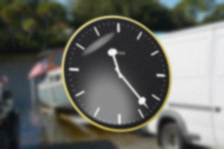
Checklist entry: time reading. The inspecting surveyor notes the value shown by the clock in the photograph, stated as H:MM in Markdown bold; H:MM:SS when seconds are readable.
**11:23**
